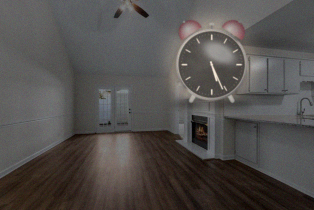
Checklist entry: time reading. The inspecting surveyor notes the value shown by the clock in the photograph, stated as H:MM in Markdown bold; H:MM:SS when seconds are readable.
**5:26**
